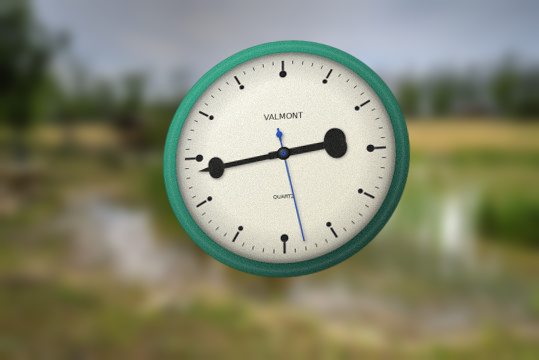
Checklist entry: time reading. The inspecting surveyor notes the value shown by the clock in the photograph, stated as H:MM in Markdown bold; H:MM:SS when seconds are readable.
**2:43:28**
